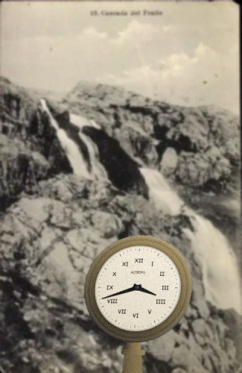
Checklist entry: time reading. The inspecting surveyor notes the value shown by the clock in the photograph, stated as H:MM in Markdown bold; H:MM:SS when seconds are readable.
**3:42**
